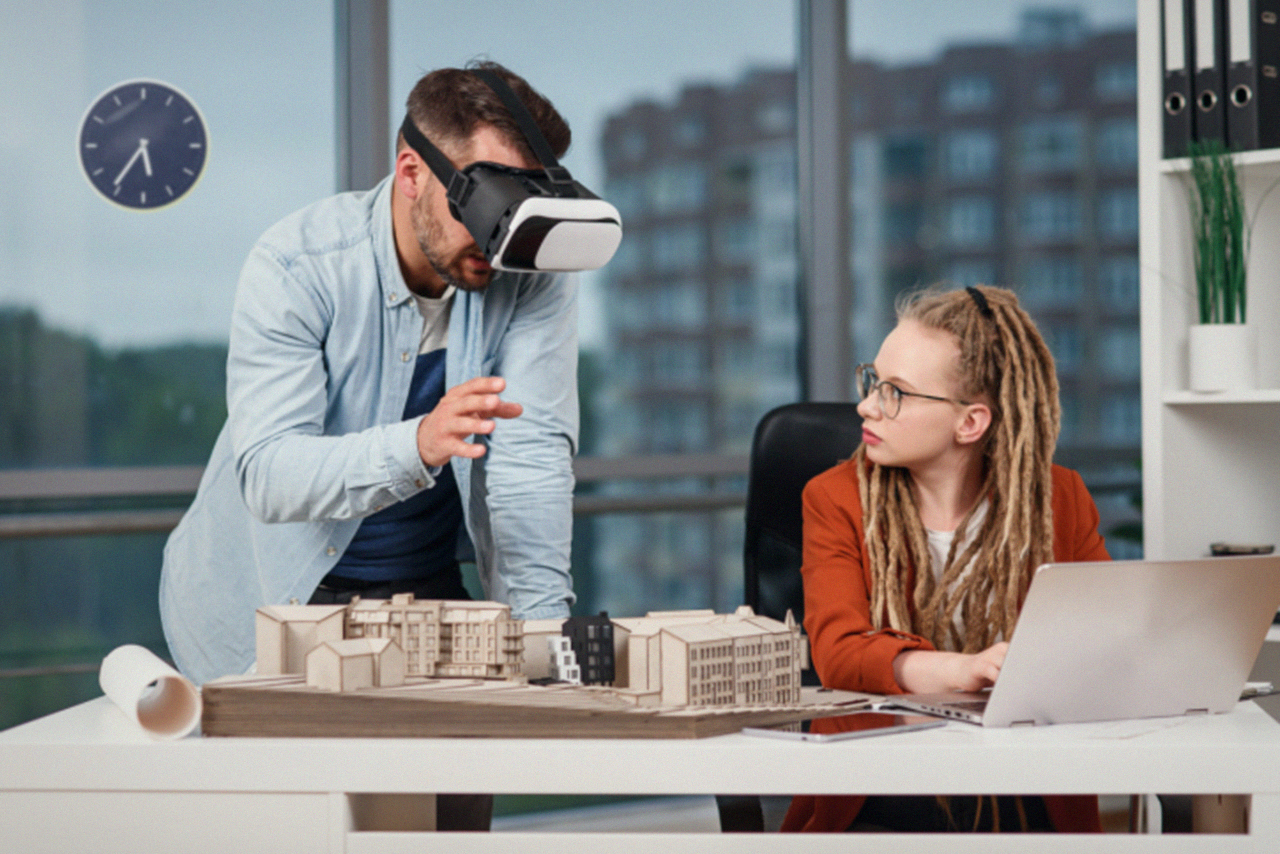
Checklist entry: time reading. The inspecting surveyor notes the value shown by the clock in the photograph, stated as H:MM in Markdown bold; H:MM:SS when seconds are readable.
**5:36**
